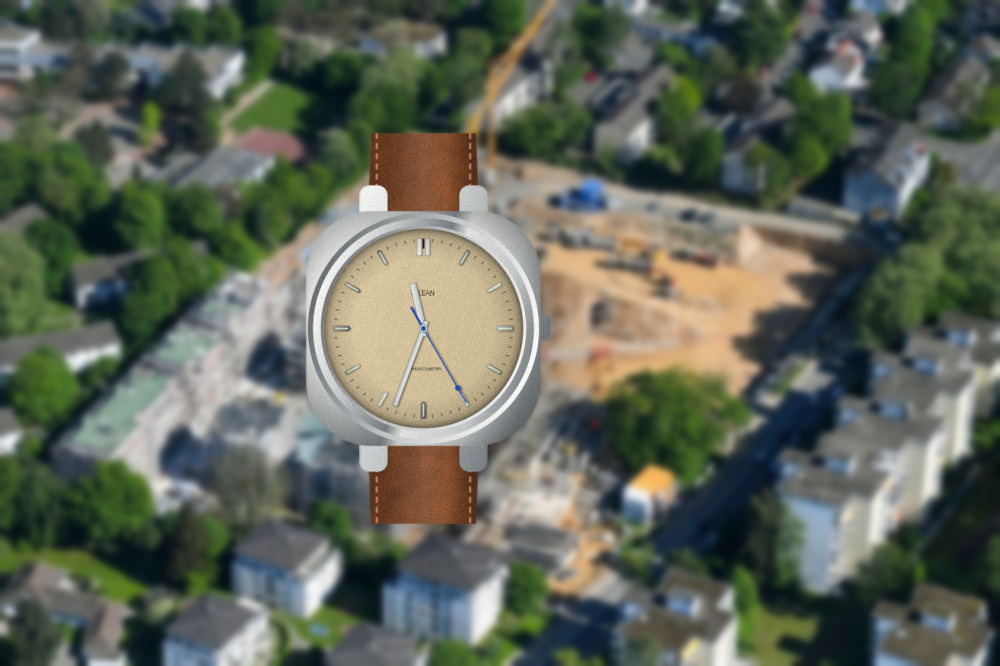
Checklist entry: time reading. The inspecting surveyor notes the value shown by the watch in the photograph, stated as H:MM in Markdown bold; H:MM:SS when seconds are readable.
**11:33:25**
